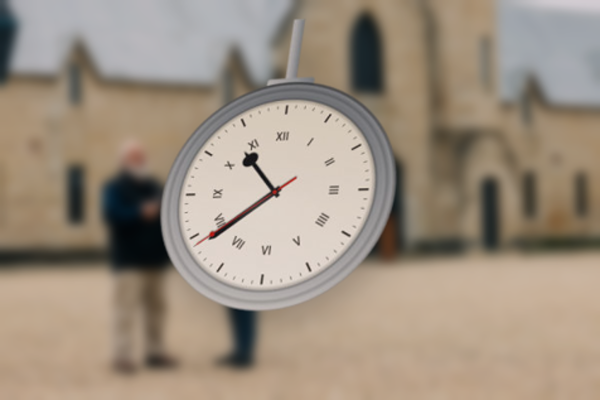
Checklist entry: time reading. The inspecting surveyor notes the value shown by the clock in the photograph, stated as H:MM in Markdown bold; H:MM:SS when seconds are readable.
**10:38:39**
